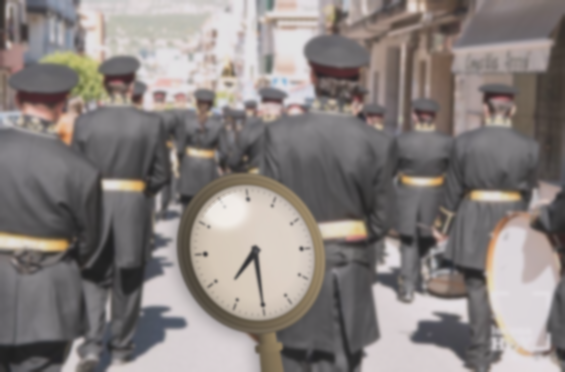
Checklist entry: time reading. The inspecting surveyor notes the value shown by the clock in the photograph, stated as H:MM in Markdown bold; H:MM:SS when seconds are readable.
**7:30**
